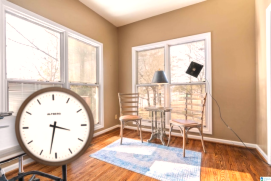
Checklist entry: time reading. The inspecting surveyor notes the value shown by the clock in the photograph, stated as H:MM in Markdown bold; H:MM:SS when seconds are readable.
**3:32**
